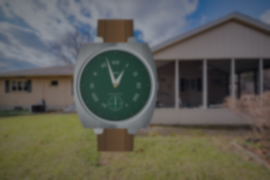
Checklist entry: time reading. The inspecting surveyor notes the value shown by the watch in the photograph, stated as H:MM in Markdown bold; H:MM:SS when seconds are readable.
**12:57**
